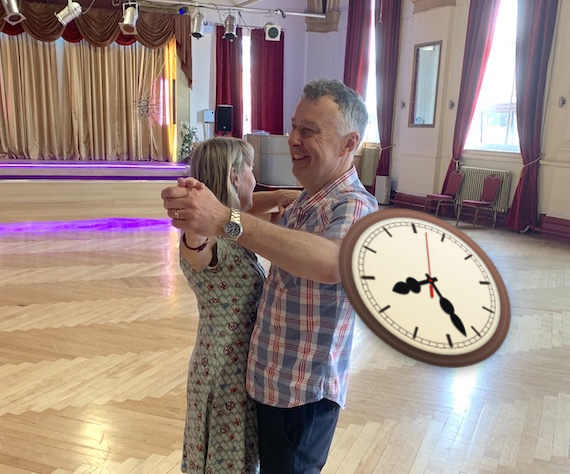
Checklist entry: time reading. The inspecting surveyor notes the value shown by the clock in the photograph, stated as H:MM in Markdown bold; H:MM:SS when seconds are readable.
**8:27:02**
